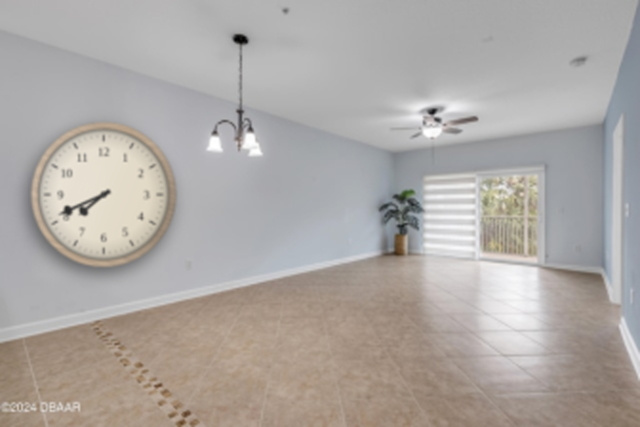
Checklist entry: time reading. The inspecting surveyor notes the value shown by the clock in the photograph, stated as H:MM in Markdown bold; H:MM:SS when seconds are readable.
**7:41**
